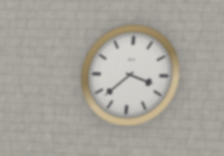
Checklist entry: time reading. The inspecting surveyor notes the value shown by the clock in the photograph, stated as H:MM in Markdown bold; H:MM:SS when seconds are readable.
**3:38**
